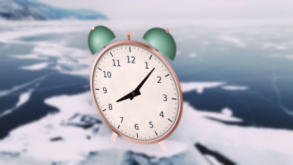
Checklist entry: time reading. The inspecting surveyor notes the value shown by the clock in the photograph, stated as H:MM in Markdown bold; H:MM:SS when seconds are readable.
**8:07**
